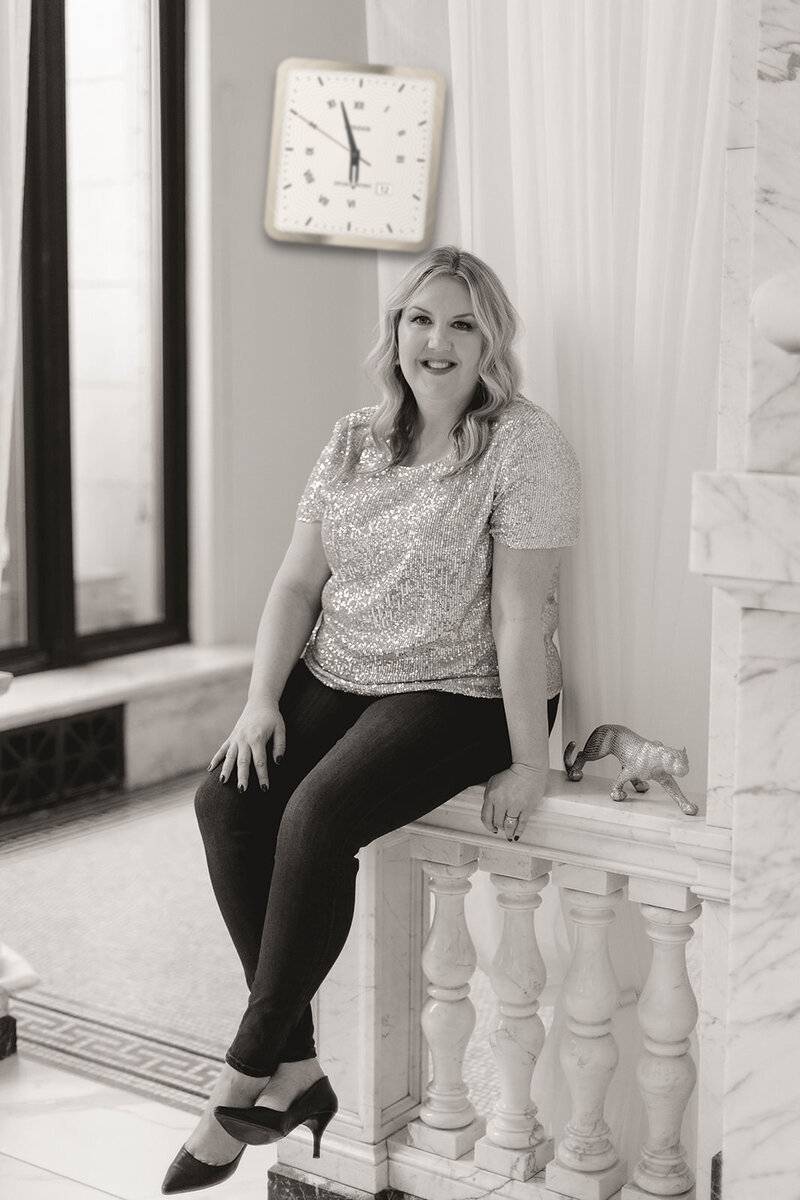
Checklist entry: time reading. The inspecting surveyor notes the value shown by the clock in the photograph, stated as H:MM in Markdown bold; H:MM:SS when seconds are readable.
**5:56:50**
